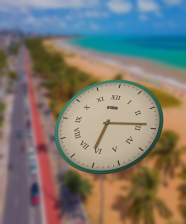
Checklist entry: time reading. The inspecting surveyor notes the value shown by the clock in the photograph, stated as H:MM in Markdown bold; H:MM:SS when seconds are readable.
**6:14**
